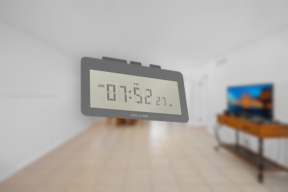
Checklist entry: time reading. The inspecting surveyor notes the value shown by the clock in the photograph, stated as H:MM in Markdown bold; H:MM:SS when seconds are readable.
**7:52:27**
